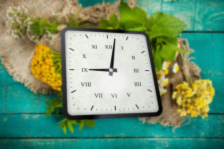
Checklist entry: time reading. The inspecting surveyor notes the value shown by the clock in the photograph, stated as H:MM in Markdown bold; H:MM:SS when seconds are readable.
**9:02**
